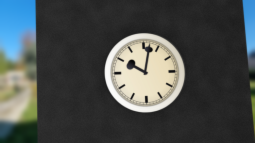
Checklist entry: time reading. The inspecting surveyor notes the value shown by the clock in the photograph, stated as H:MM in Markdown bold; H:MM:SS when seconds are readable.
**10:02**
